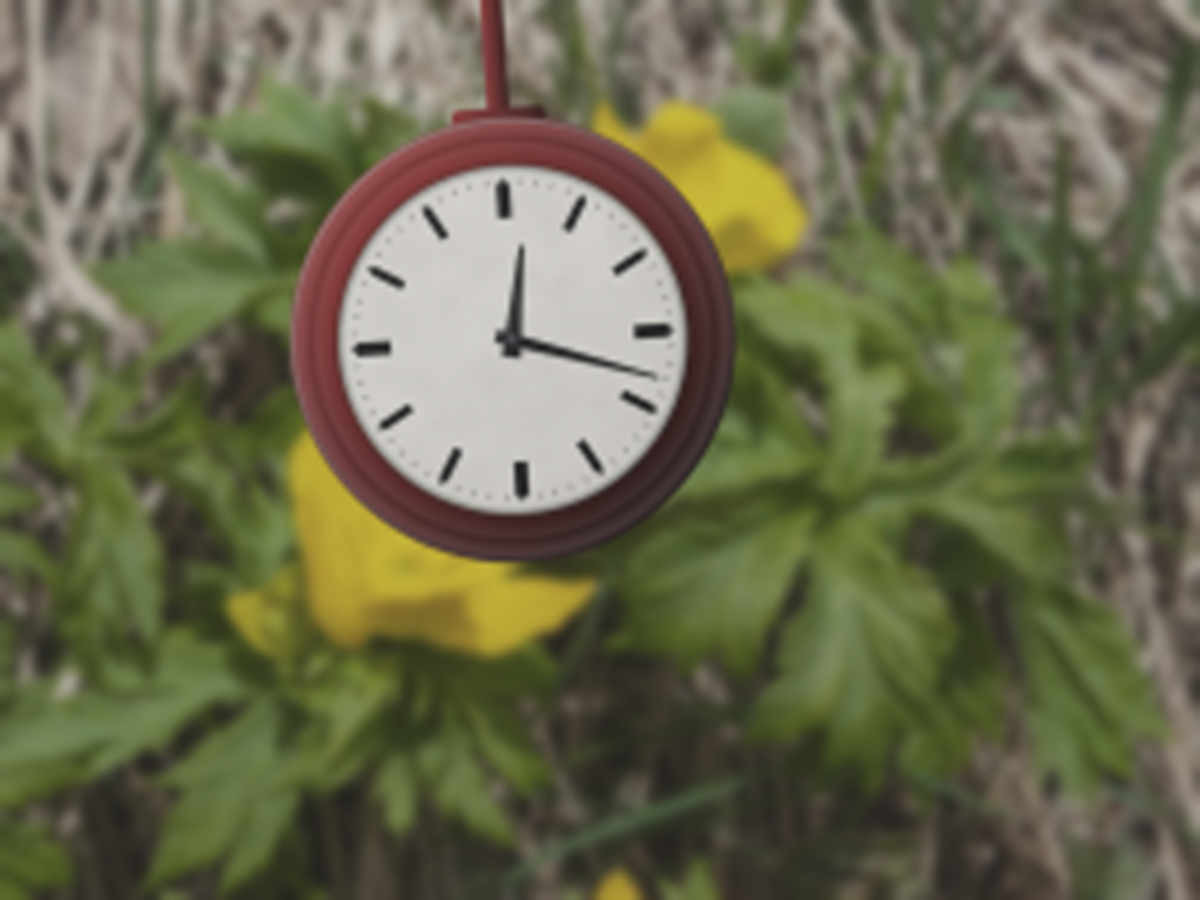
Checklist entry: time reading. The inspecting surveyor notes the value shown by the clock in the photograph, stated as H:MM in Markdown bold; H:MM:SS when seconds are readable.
**12:18**
